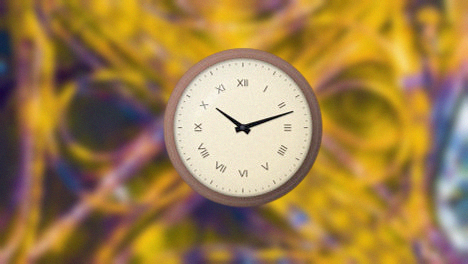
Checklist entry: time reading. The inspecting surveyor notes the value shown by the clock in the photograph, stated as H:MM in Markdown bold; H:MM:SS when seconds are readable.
**10:12**
